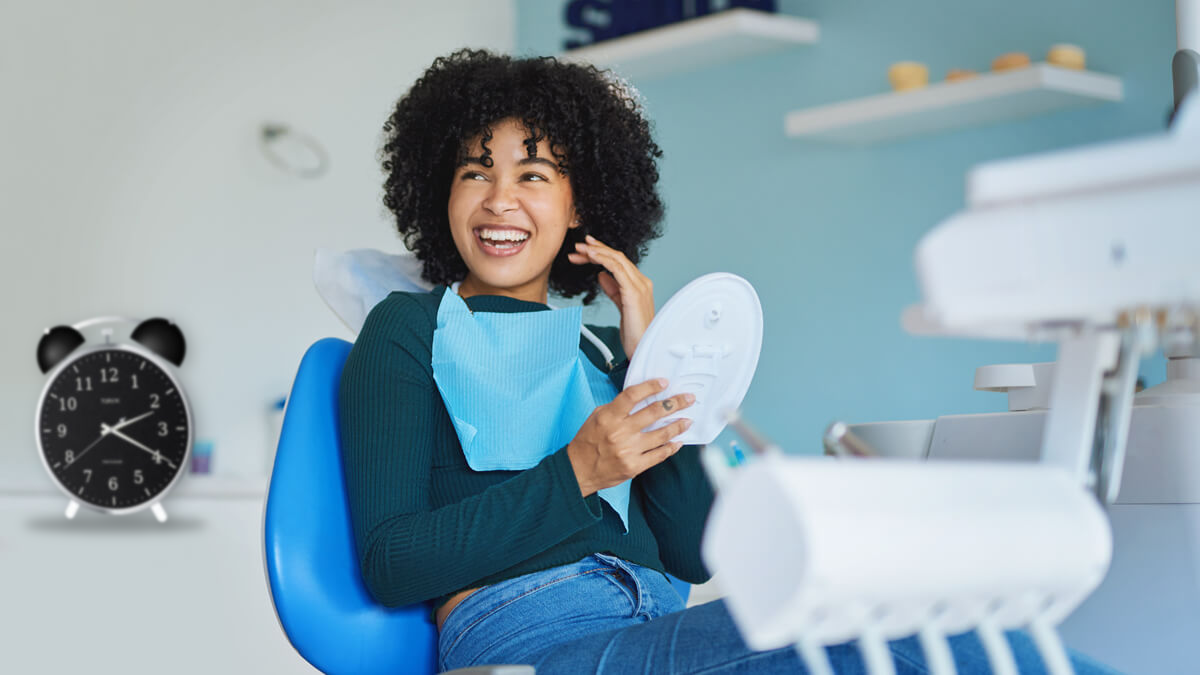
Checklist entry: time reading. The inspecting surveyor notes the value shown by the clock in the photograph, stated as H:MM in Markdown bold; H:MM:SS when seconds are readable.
**2:19:39**
